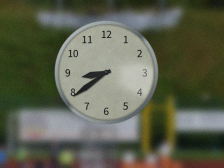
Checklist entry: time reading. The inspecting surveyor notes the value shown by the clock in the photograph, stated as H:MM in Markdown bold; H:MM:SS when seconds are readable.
**8:39**
